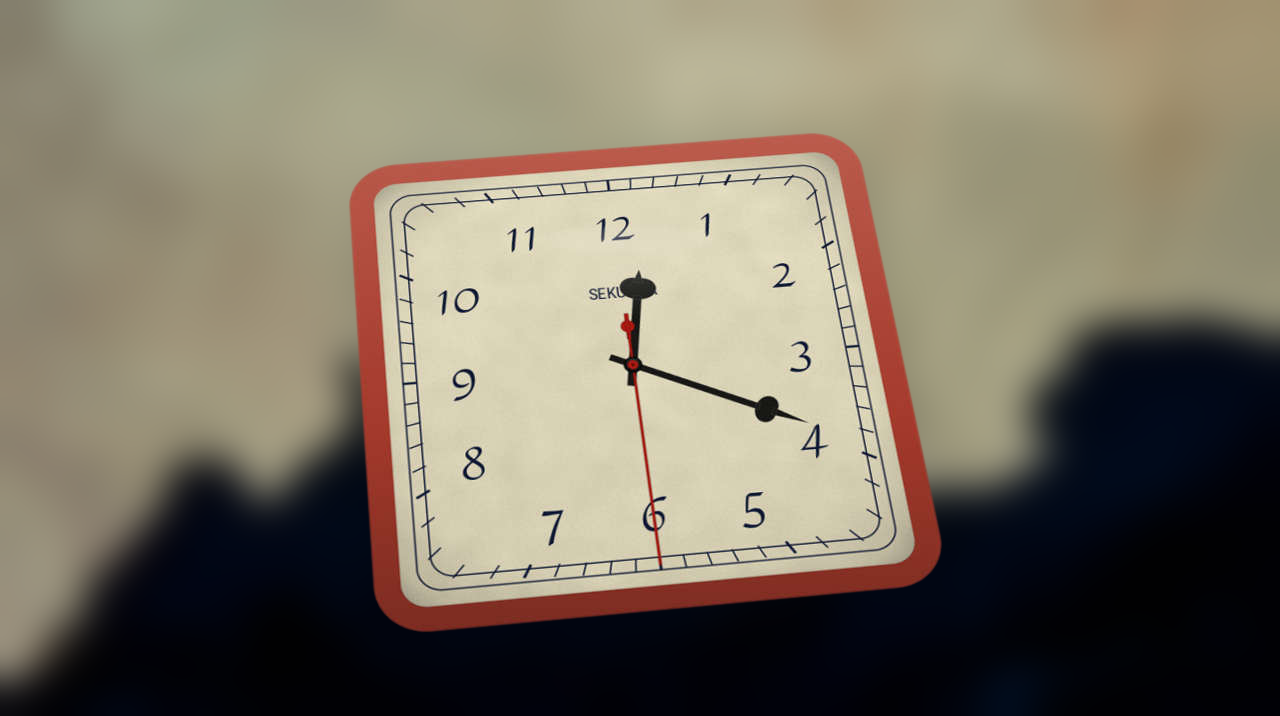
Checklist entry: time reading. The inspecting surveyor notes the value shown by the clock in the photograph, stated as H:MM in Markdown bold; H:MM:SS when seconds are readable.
**12:19:30**
